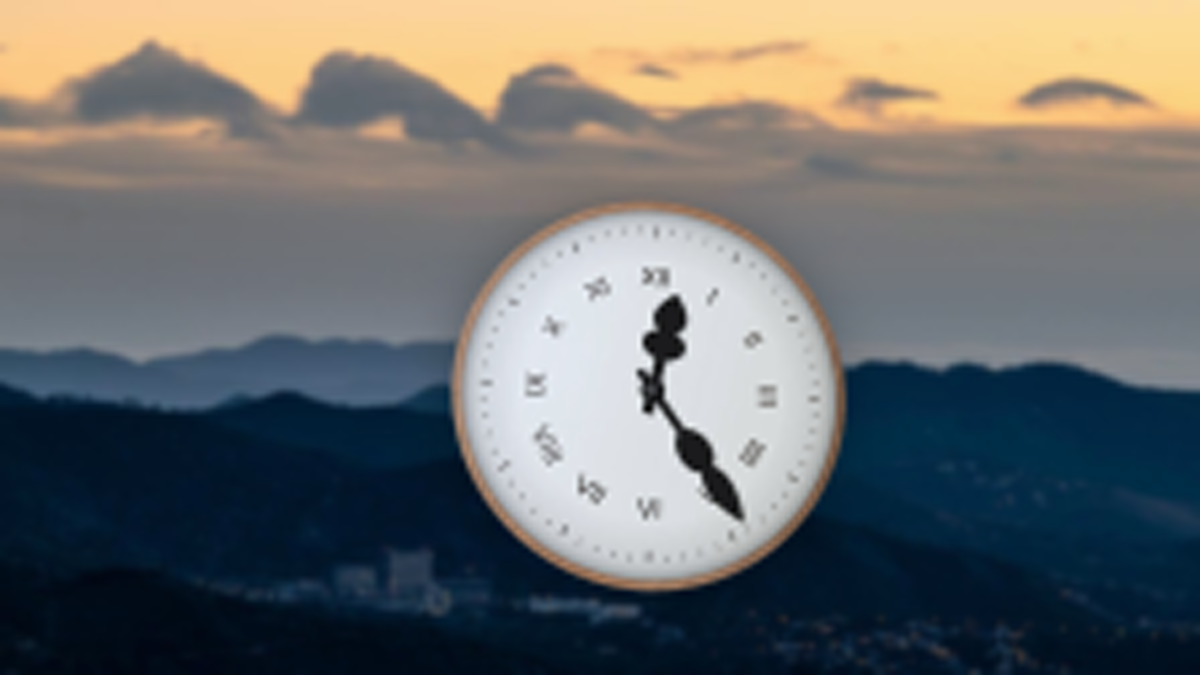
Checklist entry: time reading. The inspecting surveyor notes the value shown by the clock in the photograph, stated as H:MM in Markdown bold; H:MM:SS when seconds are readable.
**12:24**
